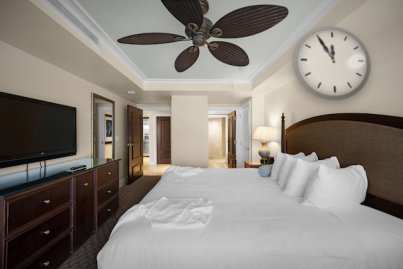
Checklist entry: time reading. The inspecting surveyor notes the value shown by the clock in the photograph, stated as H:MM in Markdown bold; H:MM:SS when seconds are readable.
**11:55**
